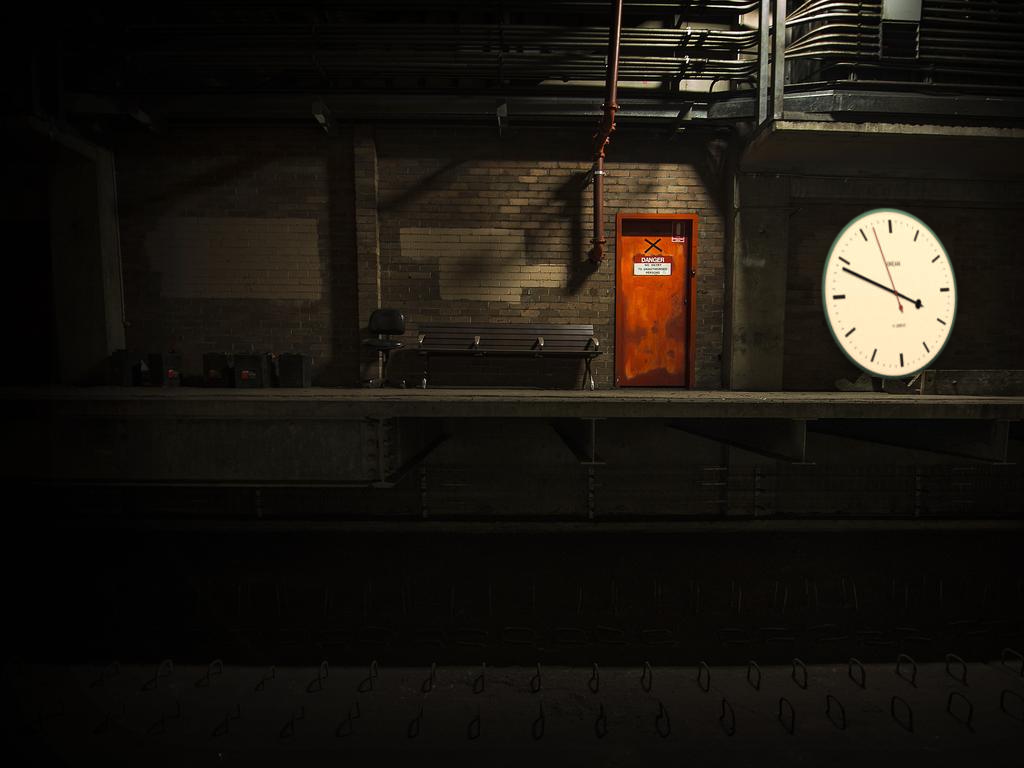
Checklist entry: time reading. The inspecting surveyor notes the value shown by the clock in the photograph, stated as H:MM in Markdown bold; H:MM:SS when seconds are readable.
**3:48:57**
